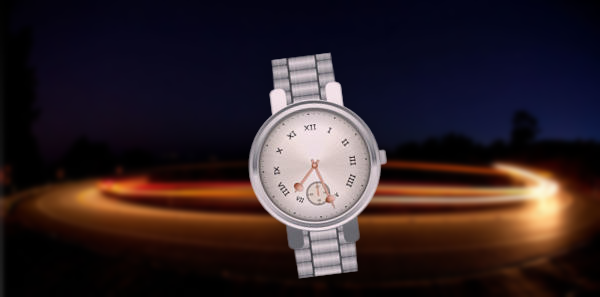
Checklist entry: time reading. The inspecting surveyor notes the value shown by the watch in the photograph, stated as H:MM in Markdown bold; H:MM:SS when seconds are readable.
**7:27**
